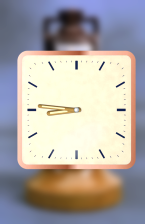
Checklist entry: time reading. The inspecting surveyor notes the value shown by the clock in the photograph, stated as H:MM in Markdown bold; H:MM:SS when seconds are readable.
**8:46**
